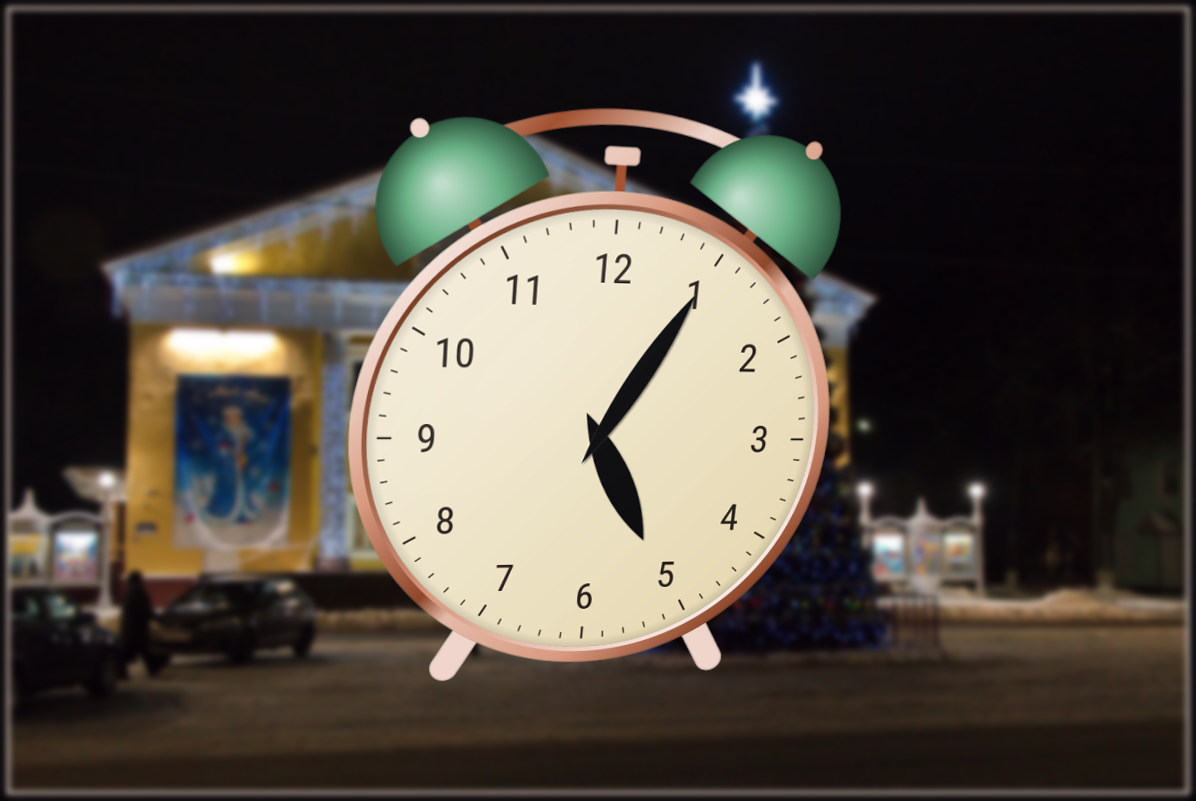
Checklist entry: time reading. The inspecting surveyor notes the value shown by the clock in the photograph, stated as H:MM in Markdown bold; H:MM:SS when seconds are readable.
**5:05**
